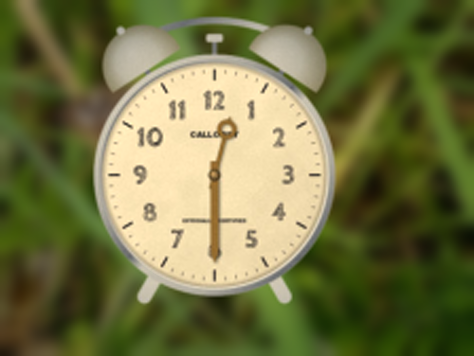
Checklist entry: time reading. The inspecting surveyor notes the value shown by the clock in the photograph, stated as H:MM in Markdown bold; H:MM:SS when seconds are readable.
**12:30**
